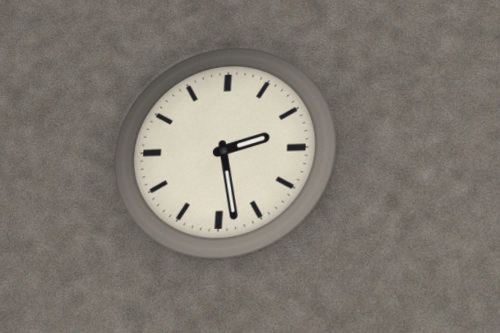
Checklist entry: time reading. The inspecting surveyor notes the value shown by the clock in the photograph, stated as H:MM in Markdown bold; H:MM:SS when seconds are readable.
**2:28**
